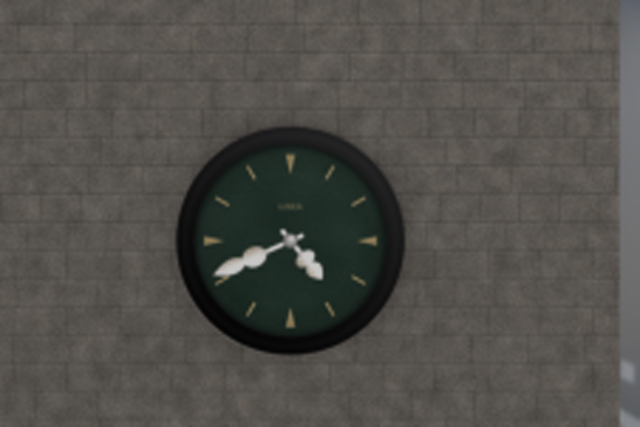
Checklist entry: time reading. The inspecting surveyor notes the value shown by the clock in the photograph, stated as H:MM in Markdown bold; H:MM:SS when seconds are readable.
**4:41**
